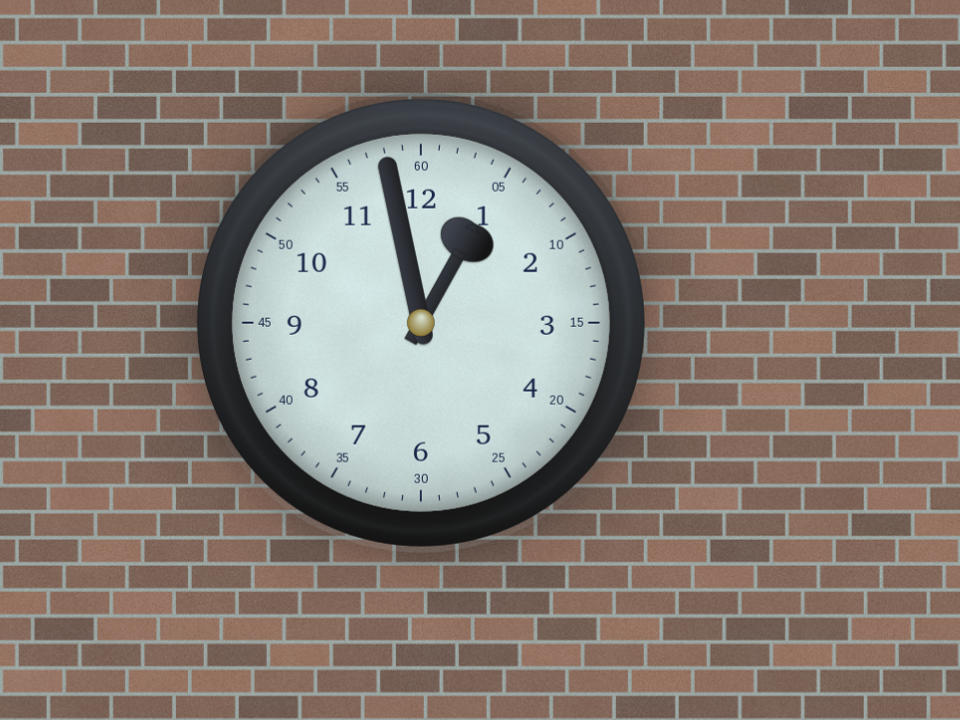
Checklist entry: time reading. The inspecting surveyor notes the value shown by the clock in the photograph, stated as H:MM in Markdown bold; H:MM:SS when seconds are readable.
**12:58**
